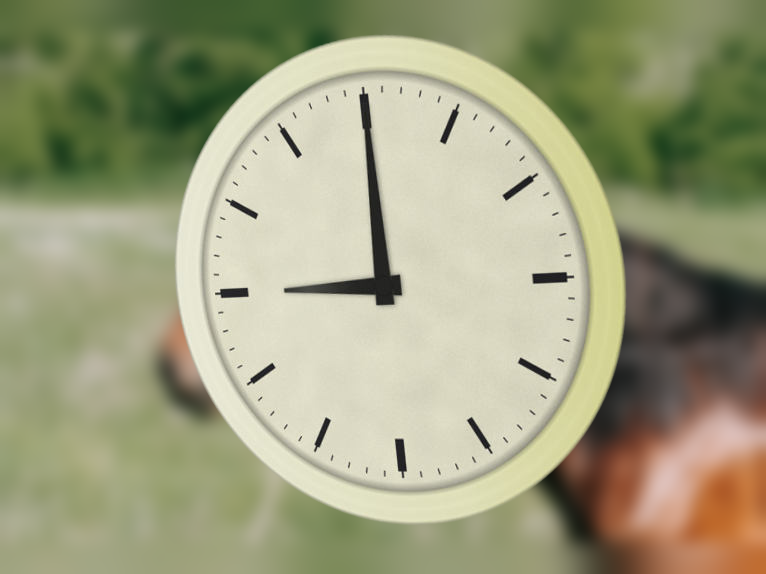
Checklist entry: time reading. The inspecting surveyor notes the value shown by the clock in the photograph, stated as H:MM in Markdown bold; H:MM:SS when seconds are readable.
**9:00**
